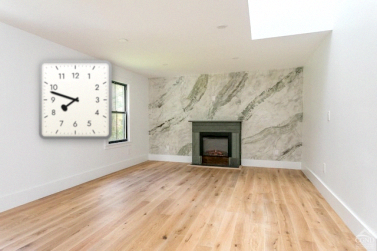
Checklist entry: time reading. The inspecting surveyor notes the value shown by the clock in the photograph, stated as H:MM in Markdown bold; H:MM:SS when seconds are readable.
**7:48**
